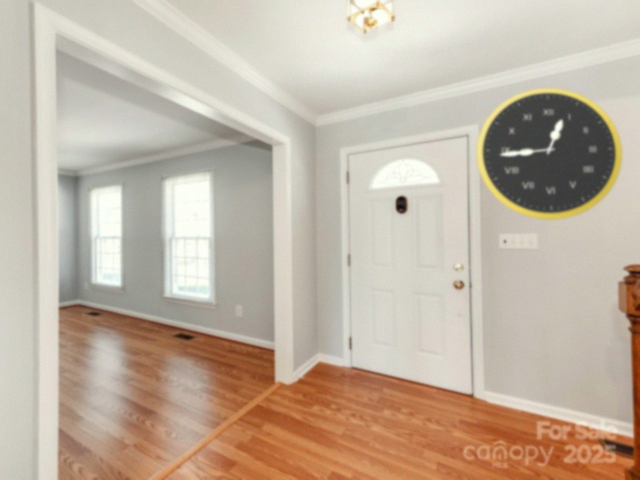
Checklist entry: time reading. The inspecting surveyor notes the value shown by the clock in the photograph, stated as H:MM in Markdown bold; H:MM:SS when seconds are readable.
**12:44**
